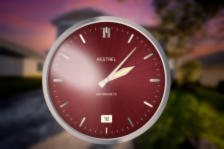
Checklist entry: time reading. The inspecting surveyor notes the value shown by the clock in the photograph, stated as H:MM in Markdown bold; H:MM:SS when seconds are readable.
**2:07**
